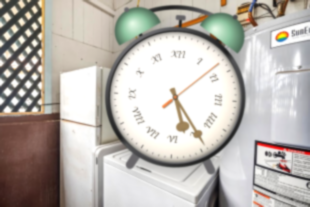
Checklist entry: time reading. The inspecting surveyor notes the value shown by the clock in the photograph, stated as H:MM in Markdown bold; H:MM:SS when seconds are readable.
**5:24:08**
